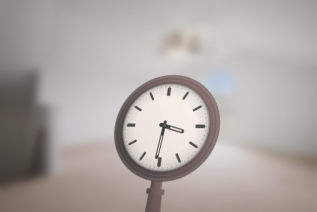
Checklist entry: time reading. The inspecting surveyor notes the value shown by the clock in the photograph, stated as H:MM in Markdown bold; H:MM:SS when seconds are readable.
**3:31**
